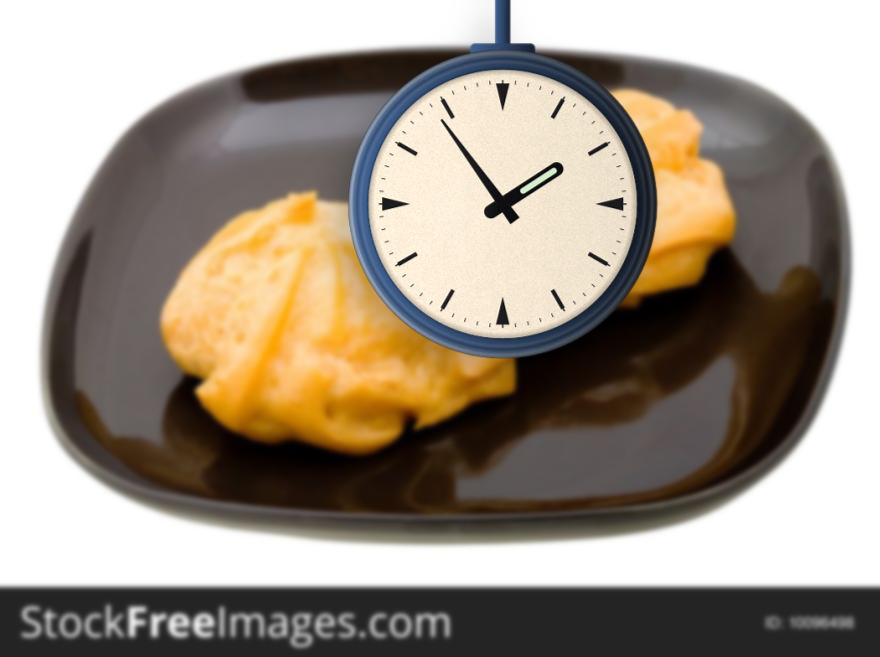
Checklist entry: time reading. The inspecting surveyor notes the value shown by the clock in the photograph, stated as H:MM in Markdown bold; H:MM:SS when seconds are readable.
**1:54**
